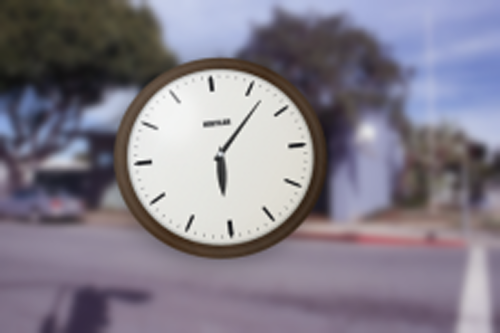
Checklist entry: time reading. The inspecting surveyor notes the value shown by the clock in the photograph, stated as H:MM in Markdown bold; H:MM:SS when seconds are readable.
**6:07**
